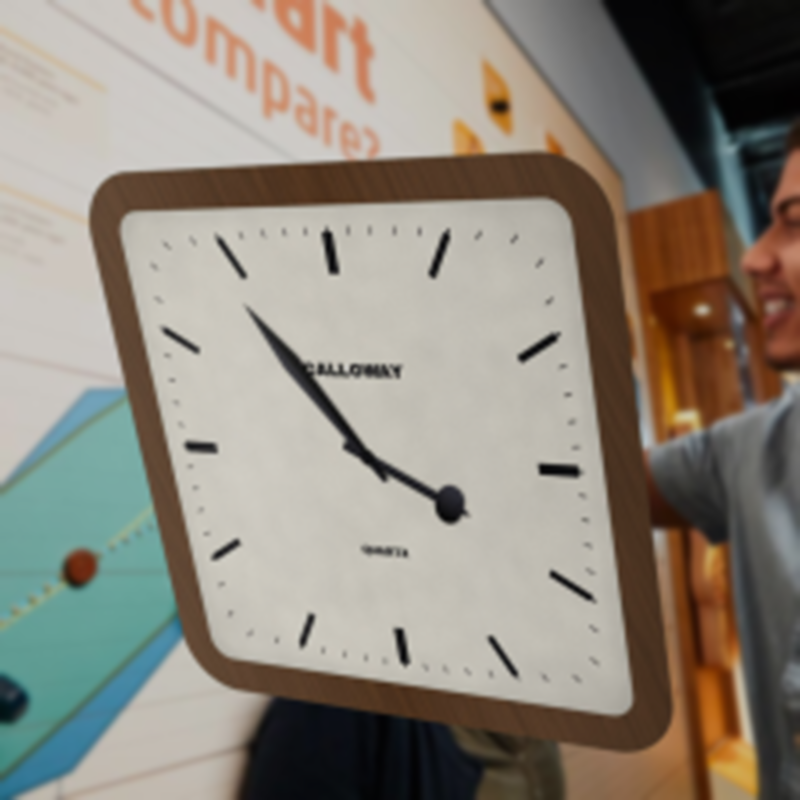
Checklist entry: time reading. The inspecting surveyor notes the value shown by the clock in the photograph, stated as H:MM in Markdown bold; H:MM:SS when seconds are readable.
**3:54**
